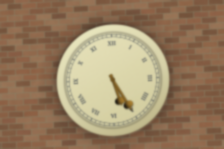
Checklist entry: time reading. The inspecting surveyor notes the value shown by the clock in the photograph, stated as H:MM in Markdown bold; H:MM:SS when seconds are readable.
**5:25**
